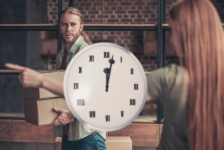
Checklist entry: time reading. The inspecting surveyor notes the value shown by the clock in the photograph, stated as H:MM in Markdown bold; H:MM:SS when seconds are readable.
**12:02**
